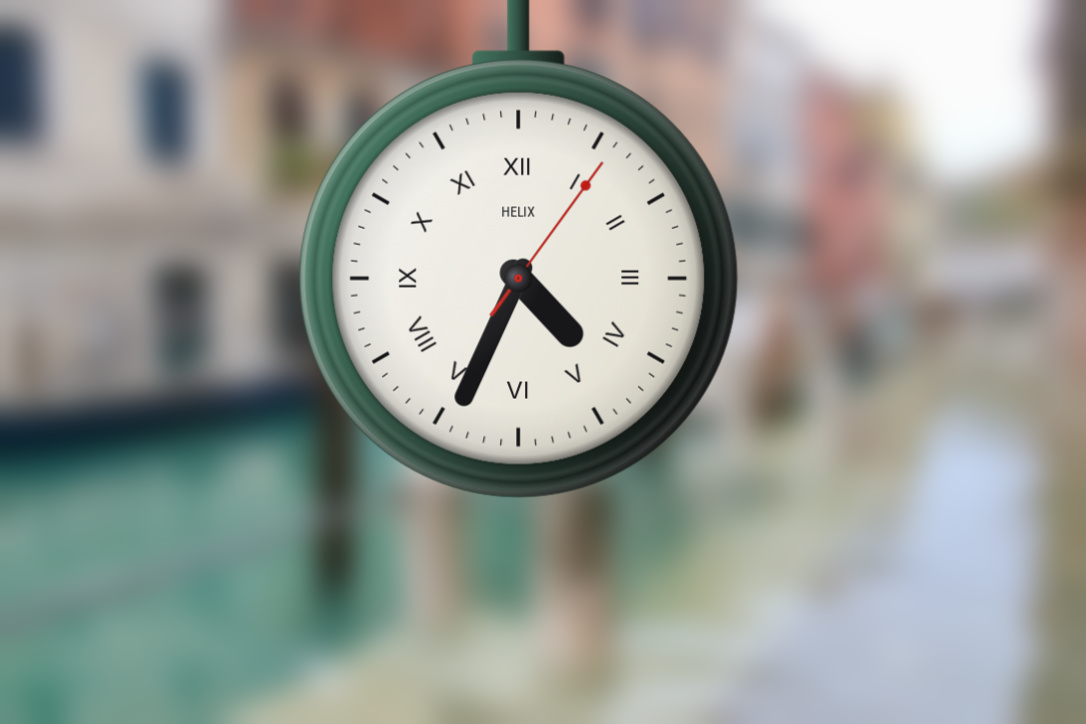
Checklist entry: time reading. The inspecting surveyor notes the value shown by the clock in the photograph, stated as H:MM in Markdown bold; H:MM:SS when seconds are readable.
**4:34:06**
